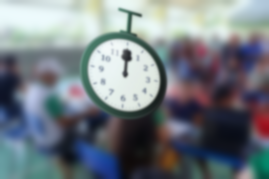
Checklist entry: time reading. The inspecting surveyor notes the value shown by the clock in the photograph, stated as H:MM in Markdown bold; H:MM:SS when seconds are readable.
**12:00**
